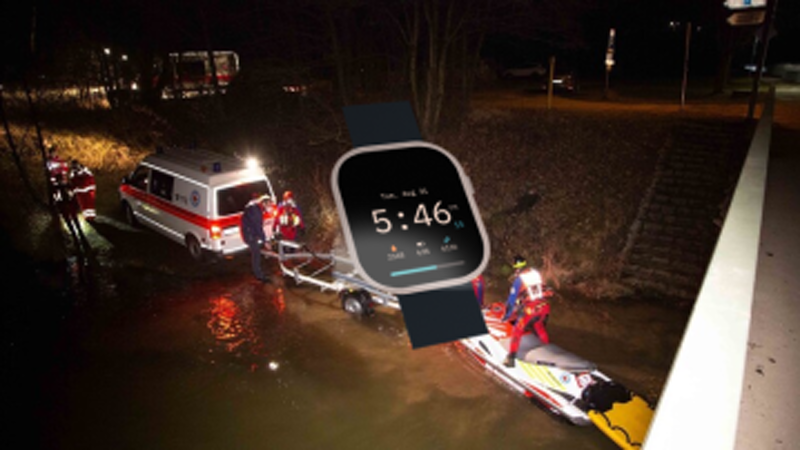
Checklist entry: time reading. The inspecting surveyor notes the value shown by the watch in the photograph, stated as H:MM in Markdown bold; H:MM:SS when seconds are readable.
**5:46**
